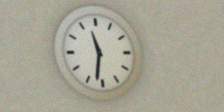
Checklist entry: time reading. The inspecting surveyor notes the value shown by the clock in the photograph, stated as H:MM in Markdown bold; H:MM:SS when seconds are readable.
**11:32**
